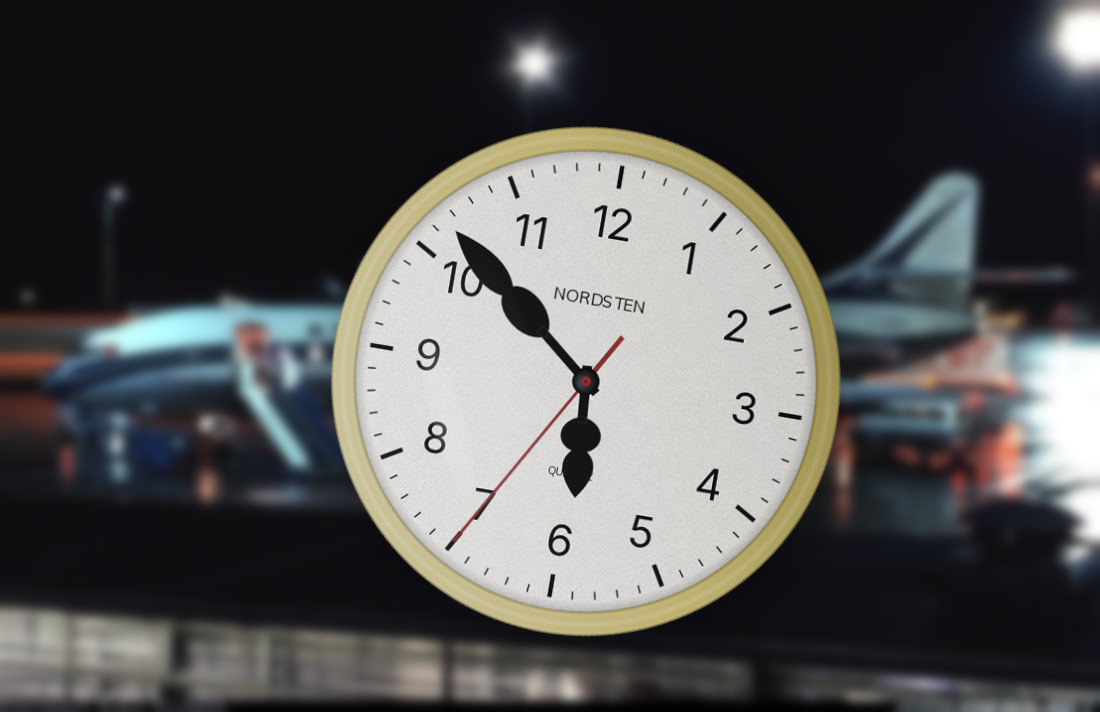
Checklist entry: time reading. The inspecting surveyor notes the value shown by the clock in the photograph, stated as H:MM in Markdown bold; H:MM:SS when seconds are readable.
**5:51:35**
